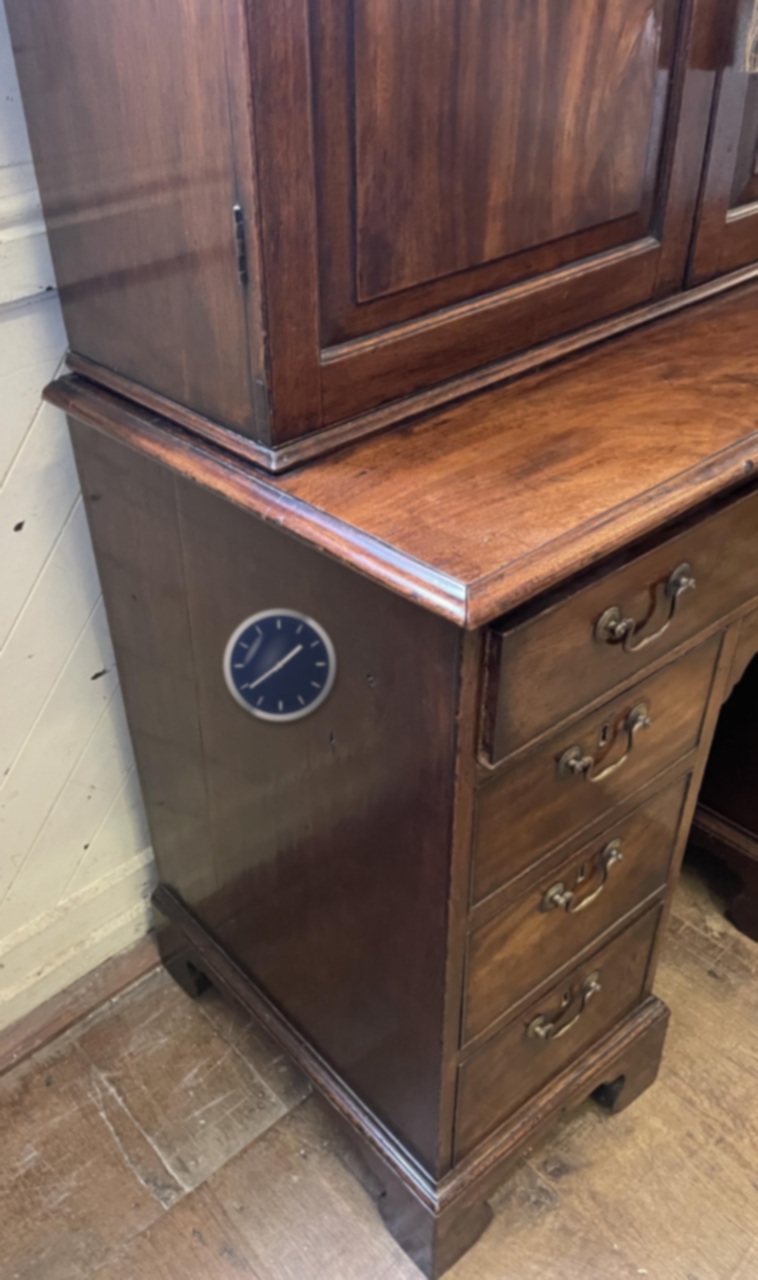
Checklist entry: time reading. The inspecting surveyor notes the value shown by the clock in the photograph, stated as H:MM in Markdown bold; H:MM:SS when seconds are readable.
**1:39**
